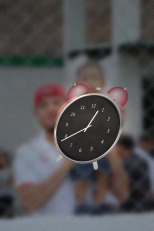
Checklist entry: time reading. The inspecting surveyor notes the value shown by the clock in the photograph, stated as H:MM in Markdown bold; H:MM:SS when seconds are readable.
**12:39**
